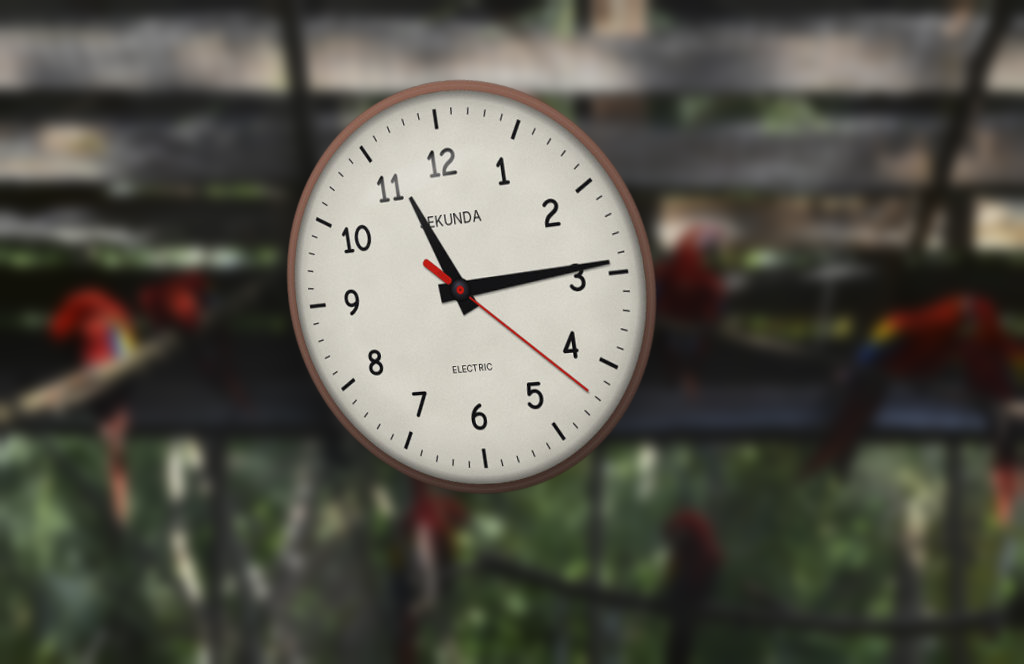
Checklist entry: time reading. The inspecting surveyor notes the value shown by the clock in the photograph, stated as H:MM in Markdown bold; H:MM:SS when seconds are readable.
**11:14:22**
